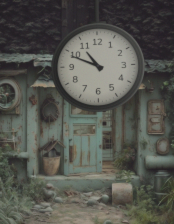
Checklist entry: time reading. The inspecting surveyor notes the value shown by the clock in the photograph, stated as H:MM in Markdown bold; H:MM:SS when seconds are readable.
**10:49**
